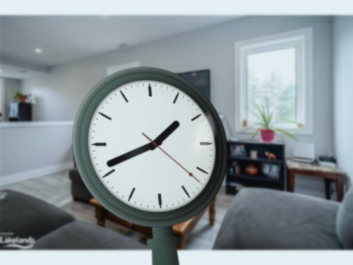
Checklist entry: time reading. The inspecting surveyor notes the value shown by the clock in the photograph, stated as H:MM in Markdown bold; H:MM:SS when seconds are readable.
**1:41:22**
